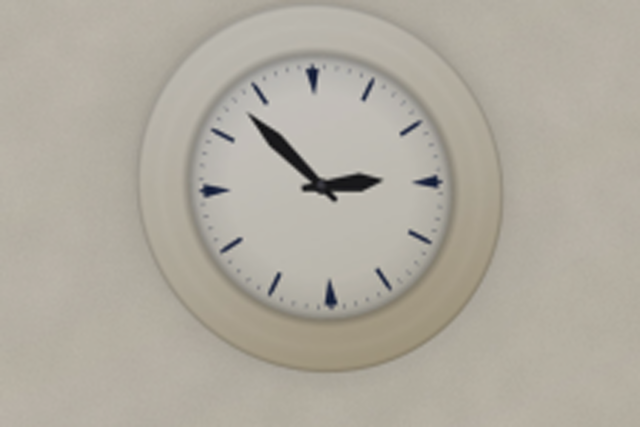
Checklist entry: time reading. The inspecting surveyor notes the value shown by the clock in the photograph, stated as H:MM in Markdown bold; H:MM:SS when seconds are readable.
**2:53**
